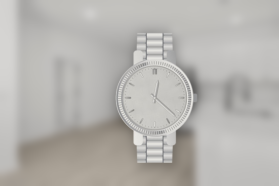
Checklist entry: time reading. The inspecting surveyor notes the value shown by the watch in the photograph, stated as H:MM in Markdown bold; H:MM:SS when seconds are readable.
**12:22**
